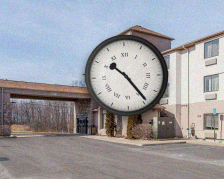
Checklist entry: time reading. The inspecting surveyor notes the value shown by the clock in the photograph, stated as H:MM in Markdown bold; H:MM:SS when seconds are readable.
**10:24**
